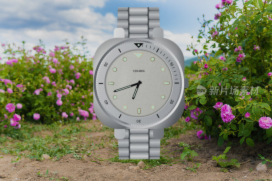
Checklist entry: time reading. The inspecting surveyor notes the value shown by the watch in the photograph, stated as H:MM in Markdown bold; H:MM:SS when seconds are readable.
**6:42**
